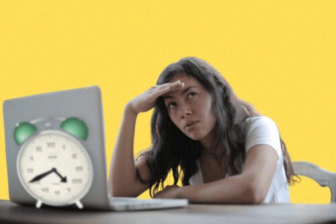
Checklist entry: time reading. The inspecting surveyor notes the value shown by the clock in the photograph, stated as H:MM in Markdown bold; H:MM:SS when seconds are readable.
**4:41**
